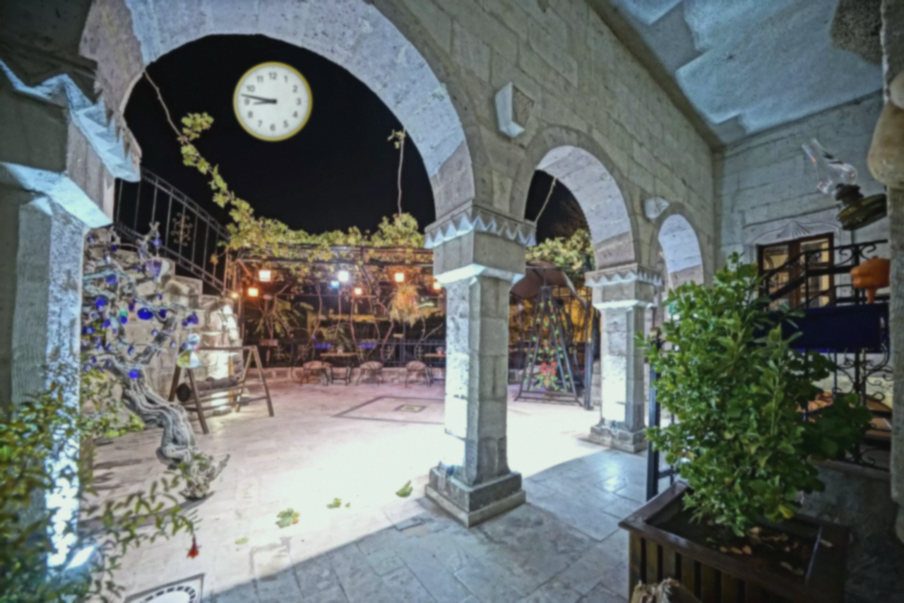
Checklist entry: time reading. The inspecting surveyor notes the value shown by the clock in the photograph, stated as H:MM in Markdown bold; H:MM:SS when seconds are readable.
**8:47**
